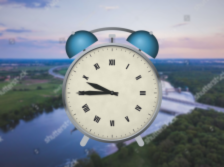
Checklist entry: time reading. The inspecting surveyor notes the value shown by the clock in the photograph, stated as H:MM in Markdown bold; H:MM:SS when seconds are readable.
**9:45**
